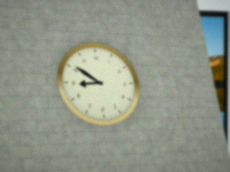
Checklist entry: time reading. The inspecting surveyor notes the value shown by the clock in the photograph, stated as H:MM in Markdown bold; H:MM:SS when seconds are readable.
**8:51**
